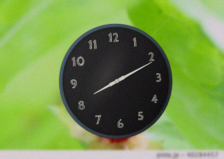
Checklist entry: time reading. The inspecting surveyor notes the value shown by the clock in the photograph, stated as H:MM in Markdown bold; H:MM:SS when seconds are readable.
**8:11**
